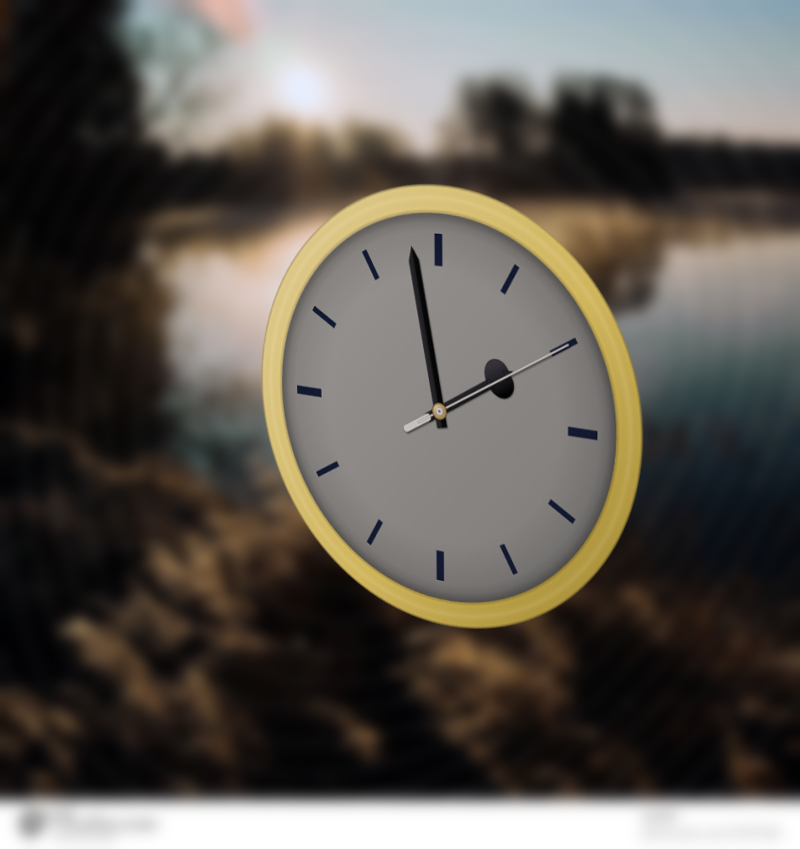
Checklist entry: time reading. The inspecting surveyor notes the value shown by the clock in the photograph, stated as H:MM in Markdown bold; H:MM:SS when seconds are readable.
**1:58:10**
